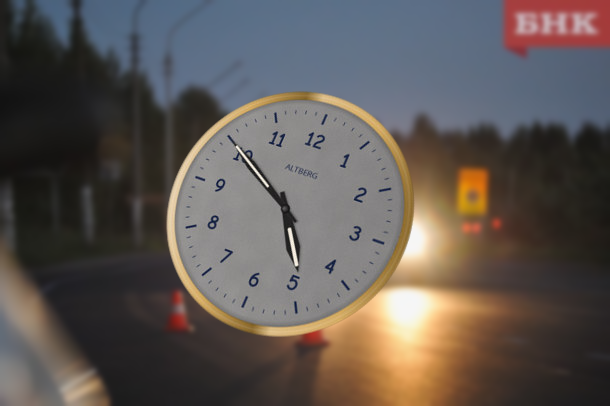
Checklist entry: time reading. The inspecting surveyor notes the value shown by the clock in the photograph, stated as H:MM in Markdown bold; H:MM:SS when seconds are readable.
**4:50**
